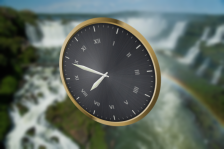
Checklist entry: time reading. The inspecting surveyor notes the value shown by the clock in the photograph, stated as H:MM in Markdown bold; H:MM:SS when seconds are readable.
**7:49**
